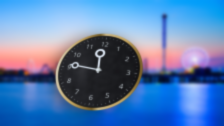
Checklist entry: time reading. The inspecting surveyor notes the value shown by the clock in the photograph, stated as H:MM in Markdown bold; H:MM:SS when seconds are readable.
**11:46**
